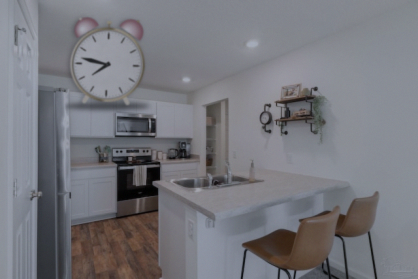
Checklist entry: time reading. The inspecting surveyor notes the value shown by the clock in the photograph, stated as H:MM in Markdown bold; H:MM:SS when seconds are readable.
**7:47**
